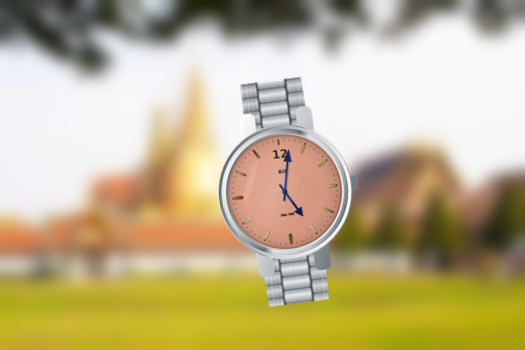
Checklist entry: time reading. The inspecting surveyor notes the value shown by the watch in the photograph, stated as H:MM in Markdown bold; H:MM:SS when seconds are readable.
**5:02**
